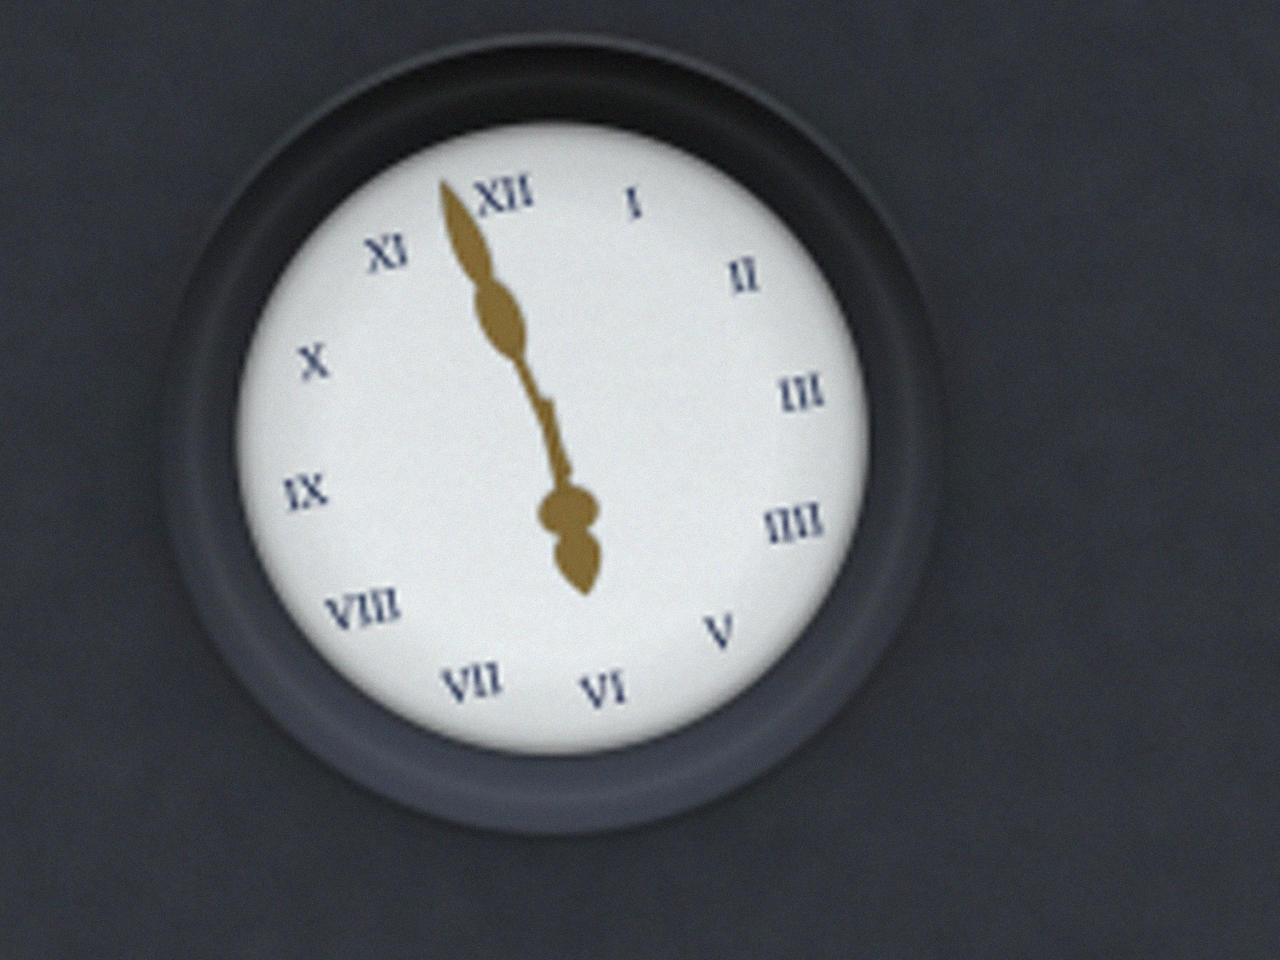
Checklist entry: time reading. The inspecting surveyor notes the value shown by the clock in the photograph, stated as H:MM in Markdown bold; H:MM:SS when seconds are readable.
**5:58**
